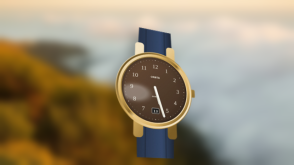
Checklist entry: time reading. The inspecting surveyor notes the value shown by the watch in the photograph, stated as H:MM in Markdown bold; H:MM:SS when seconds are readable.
**5:27**
